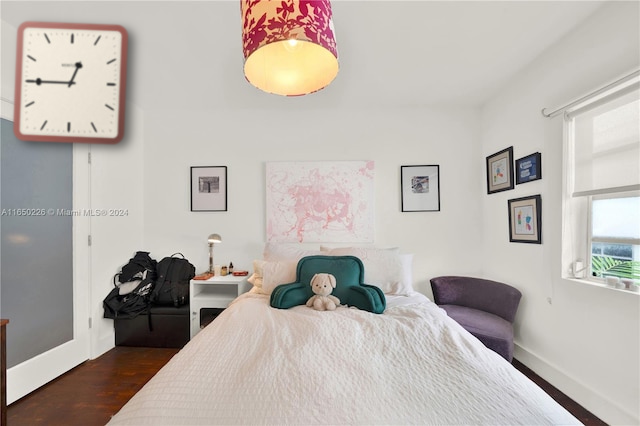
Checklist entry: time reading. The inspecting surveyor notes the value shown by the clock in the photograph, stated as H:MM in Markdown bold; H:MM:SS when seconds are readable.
**12:45**
